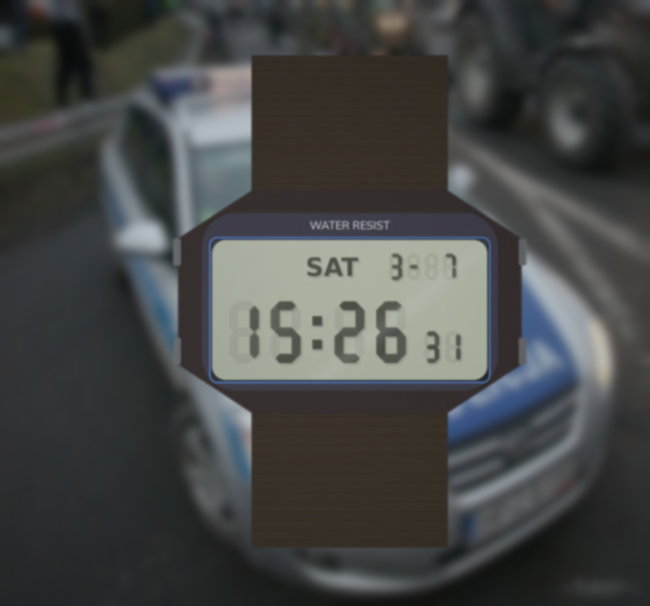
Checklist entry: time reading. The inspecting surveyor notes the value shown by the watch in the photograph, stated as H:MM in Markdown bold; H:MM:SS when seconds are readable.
**15:26:31**
